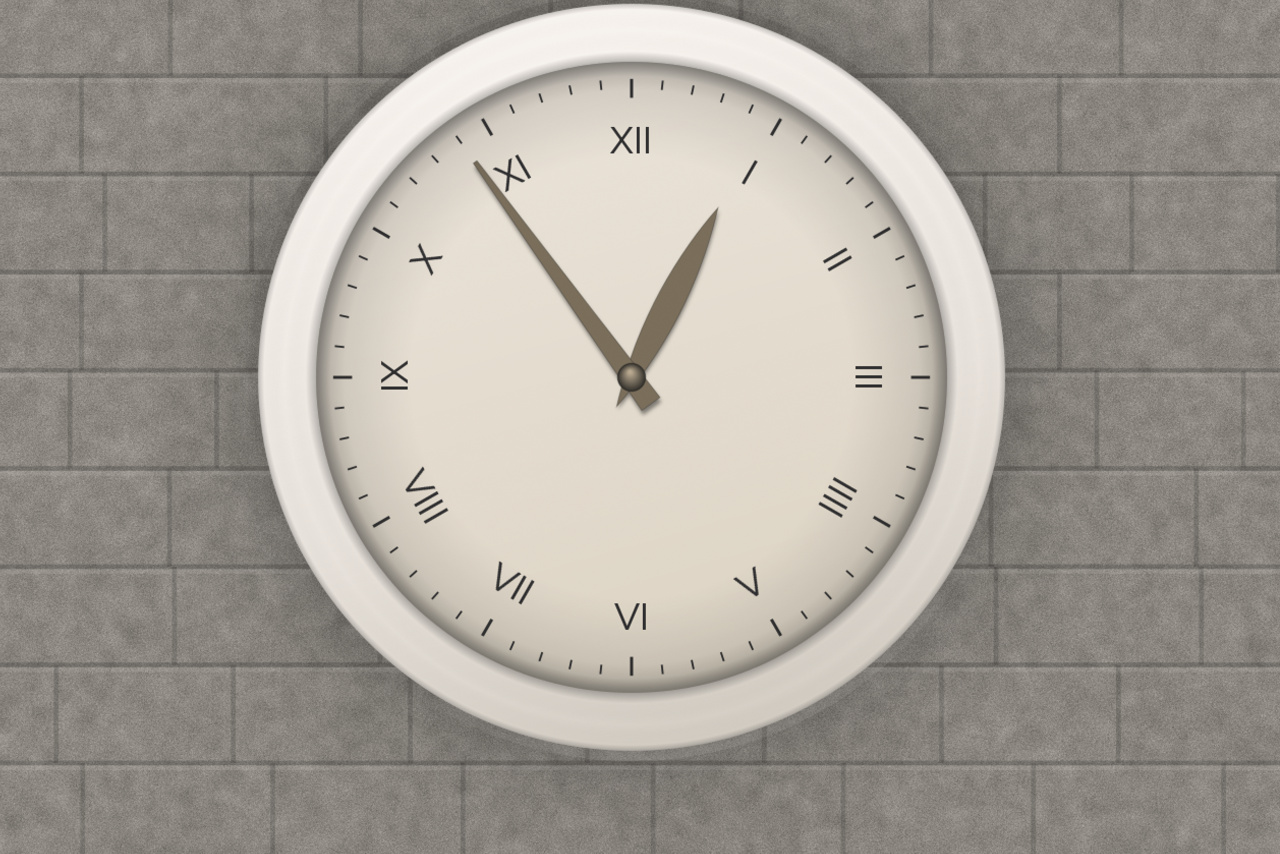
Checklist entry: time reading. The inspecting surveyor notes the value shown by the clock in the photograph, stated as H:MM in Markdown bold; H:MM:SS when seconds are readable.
**12:54**
